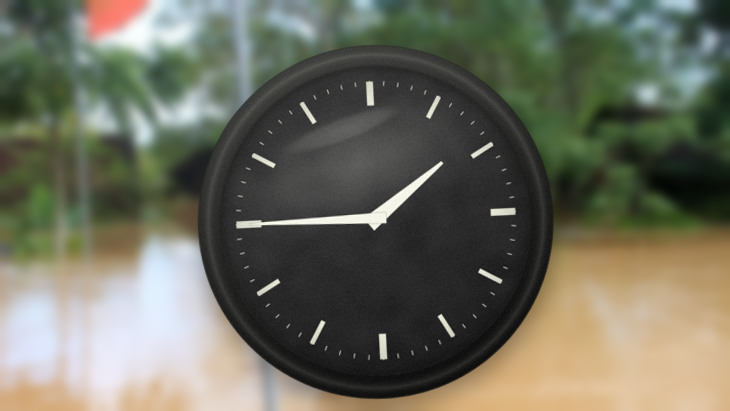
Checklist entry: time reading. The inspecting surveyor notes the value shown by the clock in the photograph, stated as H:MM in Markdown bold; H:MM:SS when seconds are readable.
**1:45**
